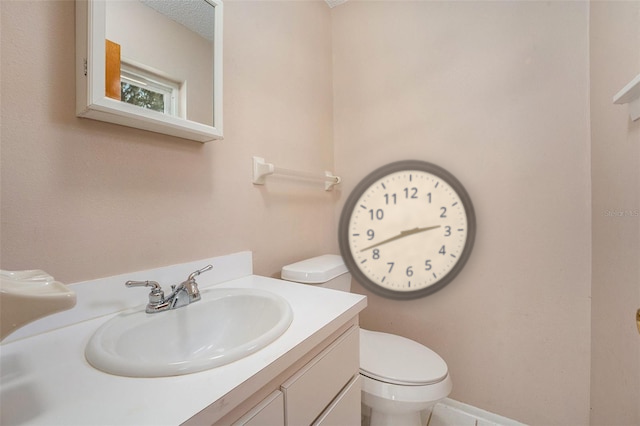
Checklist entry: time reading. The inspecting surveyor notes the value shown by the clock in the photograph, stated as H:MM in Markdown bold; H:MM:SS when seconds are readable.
**2:42**
